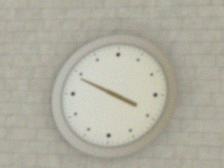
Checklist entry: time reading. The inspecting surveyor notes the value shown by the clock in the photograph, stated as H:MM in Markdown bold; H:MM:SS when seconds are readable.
**3:49**
